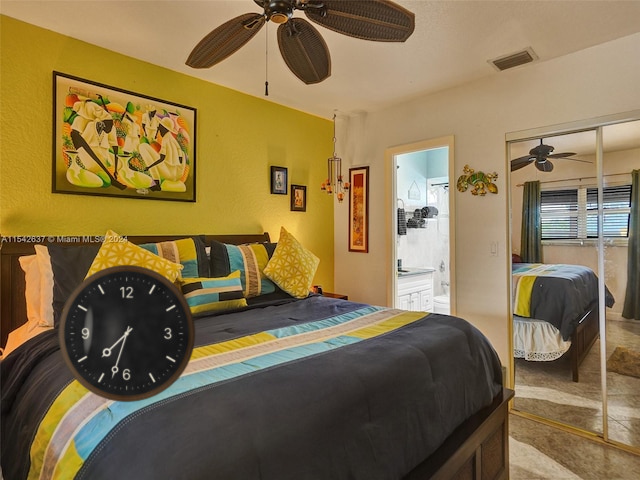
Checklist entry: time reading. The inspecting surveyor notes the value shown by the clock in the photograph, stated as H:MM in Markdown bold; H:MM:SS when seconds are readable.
**7:33**
